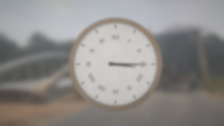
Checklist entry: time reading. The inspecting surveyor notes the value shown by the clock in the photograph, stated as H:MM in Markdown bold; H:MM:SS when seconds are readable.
**3:15**
